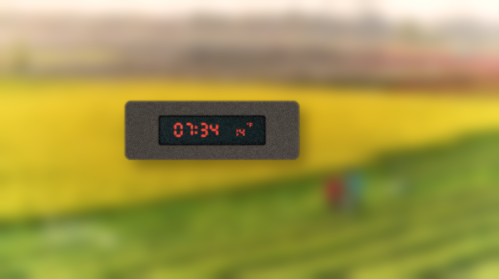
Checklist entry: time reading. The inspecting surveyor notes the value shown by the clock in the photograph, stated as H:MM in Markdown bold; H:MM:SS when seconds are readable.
**7:34**
